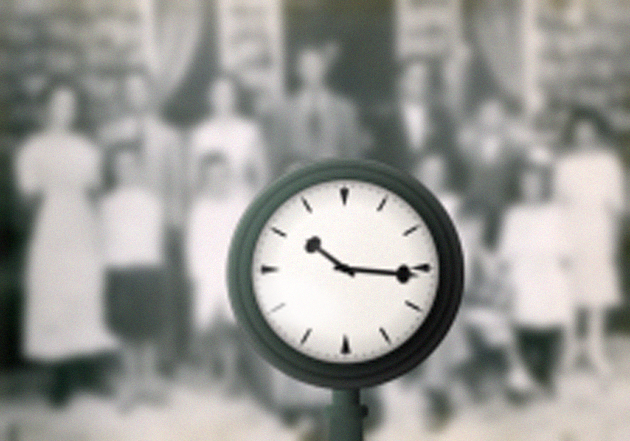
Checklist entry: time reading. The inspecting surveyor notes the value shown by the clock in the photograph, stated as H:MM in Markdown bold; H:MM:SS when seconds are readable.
**10:16**
